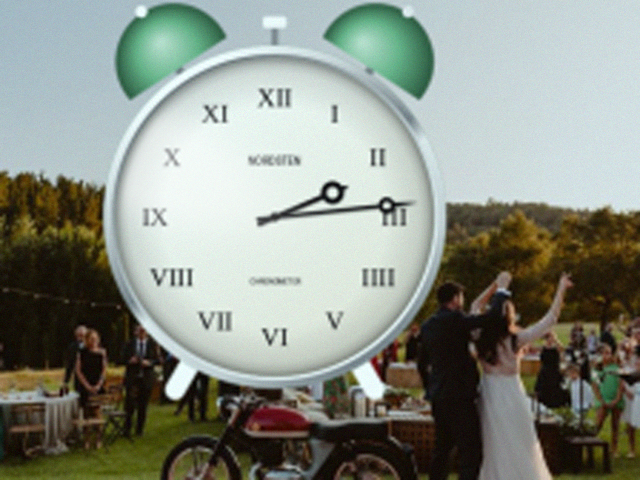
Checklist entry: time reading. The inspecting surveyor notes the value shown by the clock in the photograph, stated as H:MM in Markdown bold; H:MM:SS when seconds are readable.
**2:14**
